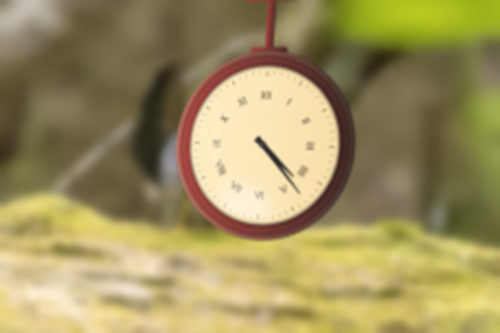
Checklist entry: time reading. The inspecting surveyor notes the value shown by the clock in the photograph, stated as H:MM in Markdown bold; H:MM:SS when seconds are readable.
**4:23**
